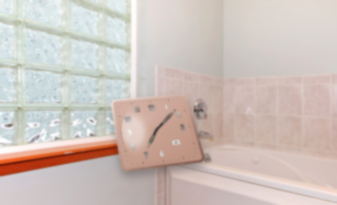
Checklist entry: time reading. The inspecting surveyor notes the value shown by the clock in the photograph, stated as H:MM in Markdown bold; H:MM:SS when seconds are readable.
**7:08**
